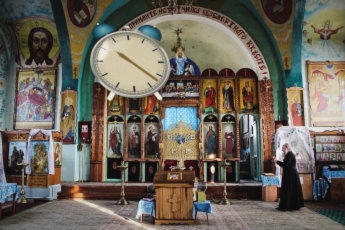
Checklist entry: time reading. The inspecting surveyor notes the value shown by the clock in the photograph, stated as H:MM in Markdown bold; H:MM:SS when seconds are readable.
**10:22**
